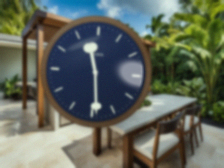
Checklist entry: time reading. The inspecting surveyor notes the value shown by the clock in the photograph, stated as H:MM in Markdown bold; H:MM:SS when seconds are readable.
**11:29**
